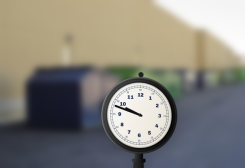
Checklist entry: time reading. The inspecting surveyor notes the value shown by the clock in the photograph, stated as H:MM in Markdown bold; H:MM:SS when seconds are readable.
**9:48**
